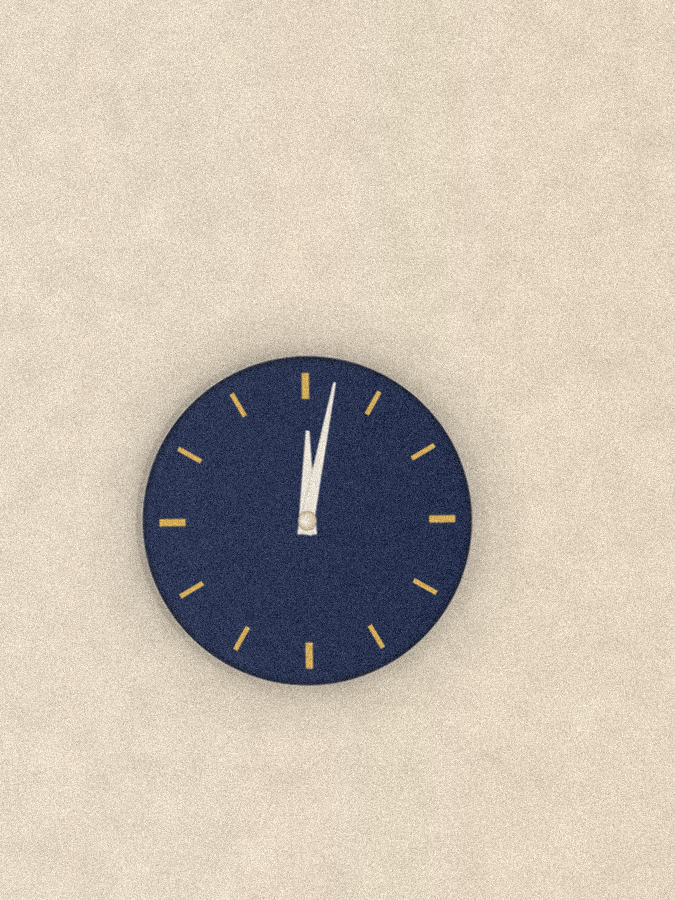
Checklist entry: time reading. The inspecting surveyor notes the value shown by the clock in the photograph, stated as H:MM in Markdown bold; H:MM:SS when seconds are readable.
**12:02**
